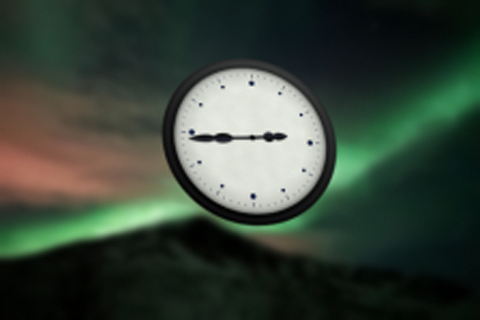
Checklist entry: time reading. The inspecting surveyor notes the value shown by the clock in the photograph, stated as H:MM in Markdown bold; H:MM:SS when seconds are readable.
**2:44**
